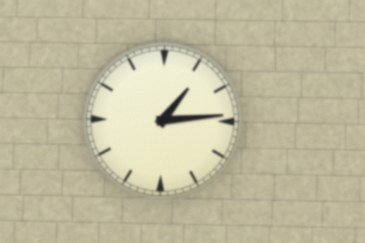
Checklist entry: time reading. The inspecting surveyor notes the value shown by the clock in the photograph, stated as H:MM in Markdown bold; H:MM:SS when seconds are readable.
**1:14**
